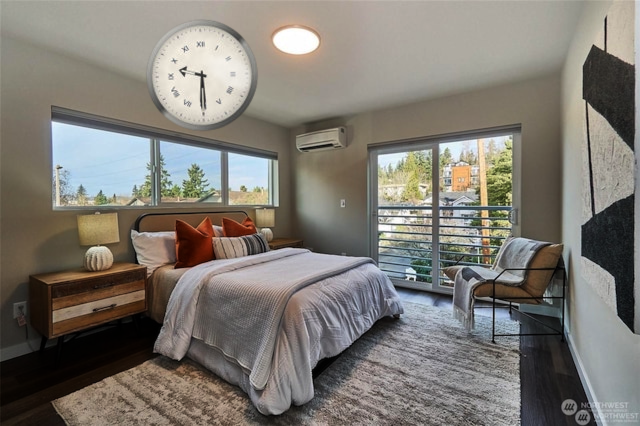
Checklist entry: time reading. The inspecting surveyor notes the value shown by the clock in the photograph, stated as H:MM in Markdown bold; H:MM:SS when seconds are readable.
**9:30**
